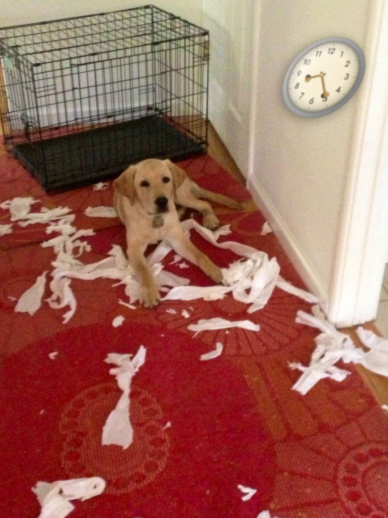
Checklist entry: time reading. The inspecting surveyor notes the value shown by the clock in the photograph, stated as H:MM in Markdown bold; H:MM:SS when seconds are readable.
**8:25**
